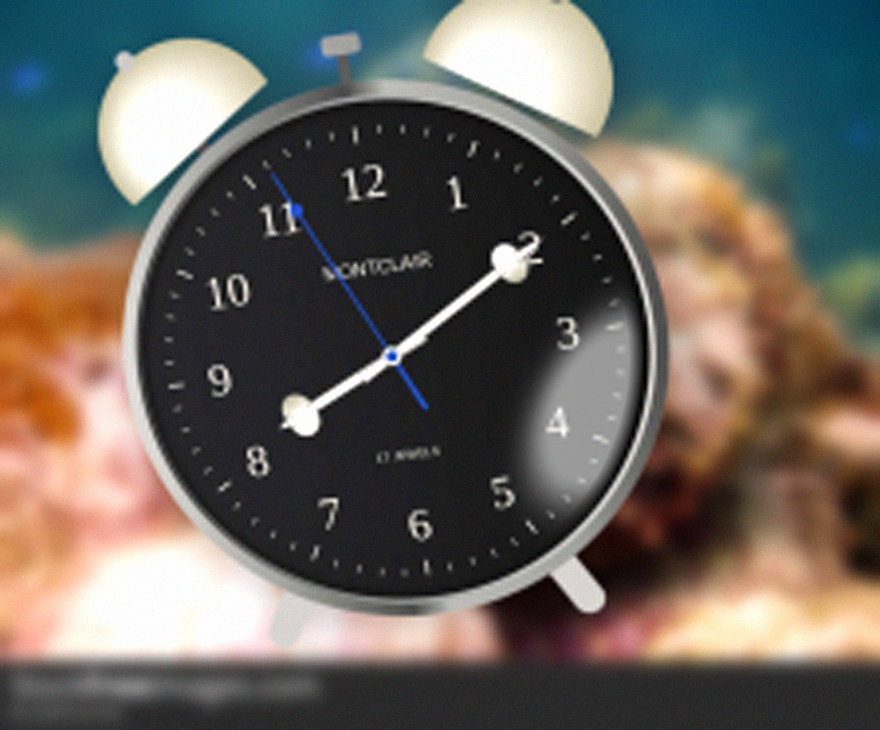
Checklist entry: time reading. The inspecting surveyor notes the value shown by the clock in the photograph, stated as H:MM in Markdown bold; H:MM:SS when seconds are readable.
**8:09:56**
